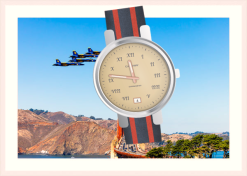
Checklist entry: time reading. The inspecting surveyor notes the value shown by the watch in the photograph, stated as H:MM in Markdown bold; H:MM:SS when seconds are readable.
**11:47**
